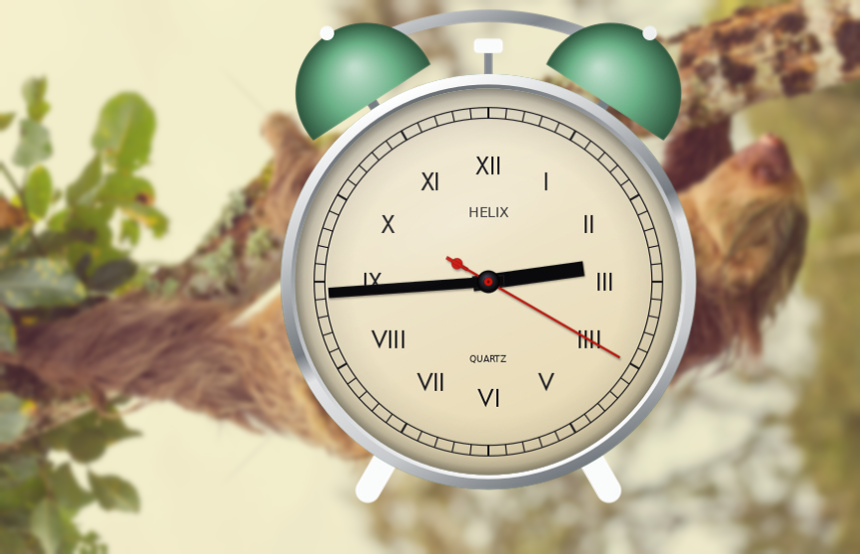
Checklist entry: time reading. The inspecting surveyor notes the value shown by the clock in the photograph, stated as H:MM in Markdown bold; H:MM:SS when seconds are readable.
**2:44:20**
